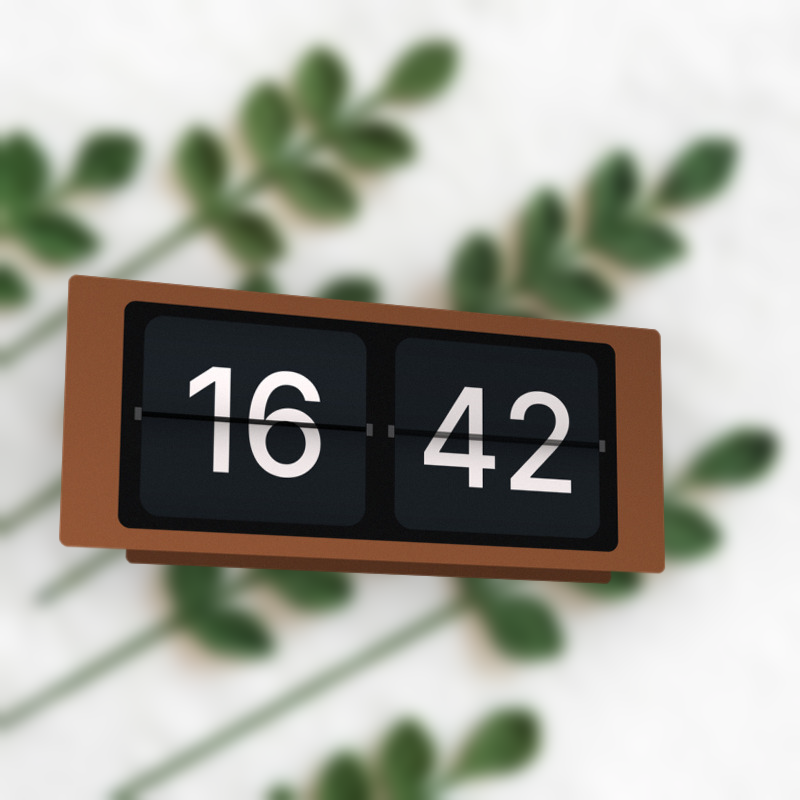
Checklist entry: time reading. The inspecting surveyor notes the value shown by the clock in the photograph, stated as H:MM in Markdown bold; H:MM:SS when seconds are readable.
**16:42**
